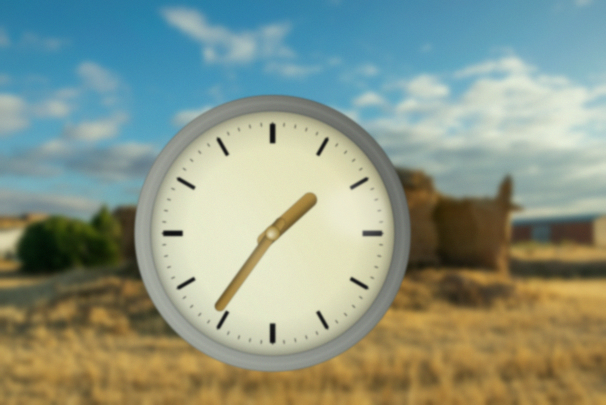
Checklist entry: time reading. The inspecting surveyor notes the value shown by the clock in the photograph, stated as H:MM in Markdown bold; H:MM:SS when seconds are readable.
**1:36**
